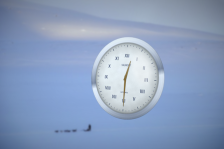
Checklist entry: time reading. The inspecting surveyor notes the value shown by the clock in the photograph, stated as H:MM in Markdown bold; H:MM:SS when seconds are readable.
**12:30**
